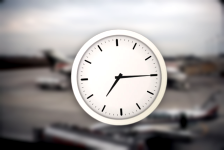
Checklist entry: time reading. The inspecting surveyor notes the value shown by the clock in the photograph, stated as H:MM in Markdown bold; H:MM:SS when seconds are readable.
**7:15**
